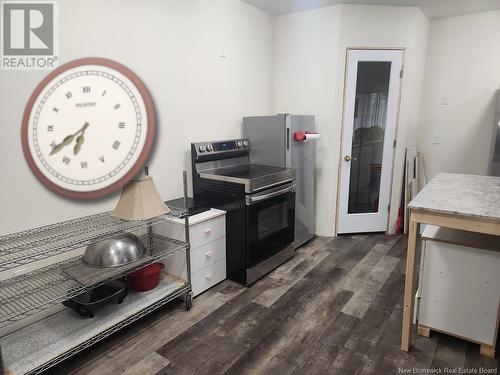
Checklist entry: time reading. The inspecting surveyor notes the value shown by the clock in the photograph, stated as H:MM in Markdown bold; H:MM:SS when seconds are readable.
**6:39**
